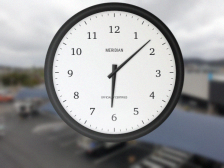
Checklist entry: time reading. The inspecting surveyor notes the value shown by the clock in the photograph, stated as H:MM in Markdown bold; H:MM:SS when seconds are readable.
**6:08**
